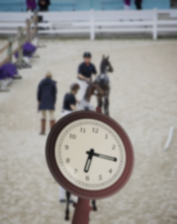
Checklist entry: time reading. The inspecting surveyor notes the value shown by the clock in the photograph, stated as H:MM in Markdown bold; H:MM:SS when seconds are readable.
**6:15**
